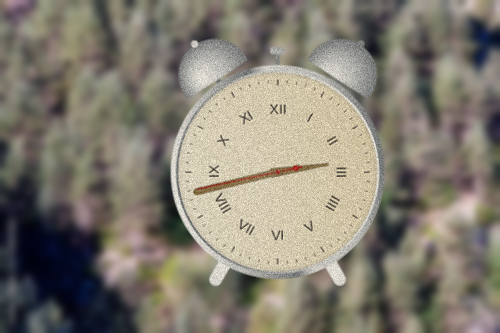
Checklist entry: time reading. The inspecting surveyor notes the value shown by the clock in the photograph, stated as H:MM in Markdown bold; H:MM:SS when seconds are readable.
**2:42:43**
